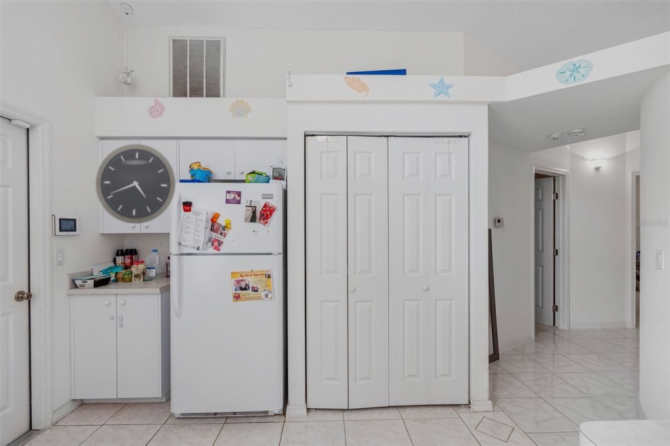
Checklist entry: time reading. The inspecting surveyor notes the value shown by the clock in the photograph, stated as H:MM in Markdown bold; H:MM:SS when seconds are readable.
**4:41**
